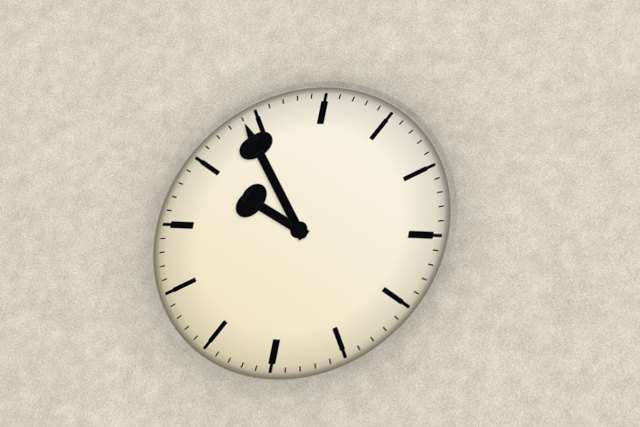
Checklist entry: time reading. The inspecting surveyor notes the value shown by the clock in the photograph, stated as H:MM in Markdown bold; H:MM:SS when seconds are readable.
**9:54**
